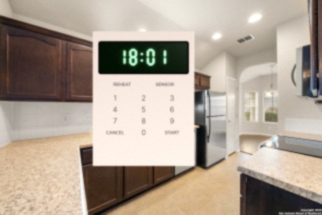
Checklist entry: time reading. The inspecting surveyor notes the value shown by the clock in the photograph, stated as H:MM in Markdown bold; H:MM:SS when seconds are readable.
**18:01**
